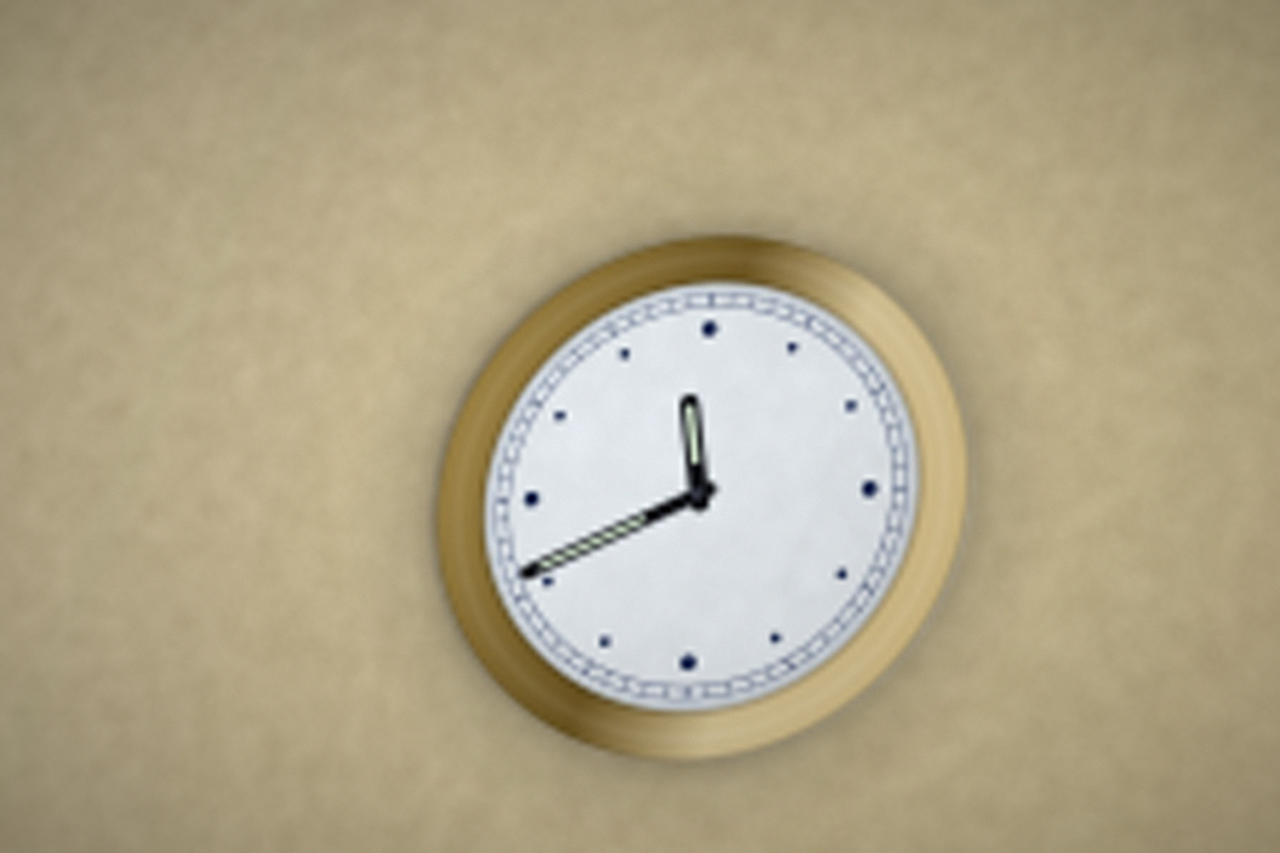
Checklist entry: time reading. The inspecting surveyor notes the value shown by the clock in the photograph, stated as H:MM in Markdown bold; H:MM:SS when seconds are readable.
**11:41**
